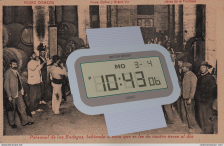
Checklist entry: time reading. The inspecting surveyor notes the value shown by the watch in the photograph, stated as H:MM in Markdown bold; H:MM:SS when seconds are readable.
**10:43:06**
